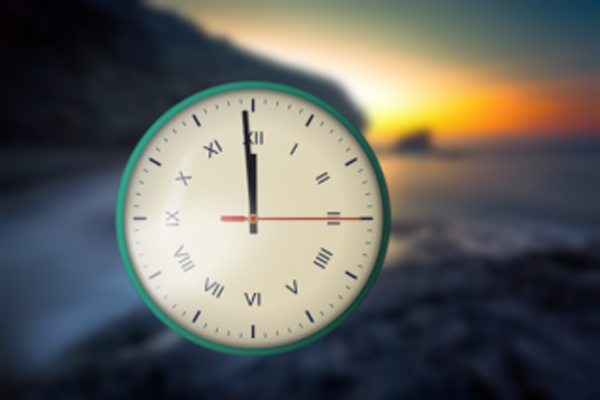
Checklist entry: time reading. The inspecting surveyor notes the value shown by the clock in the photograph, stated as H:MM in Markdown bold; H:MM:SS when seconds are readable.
**11:59:15**
